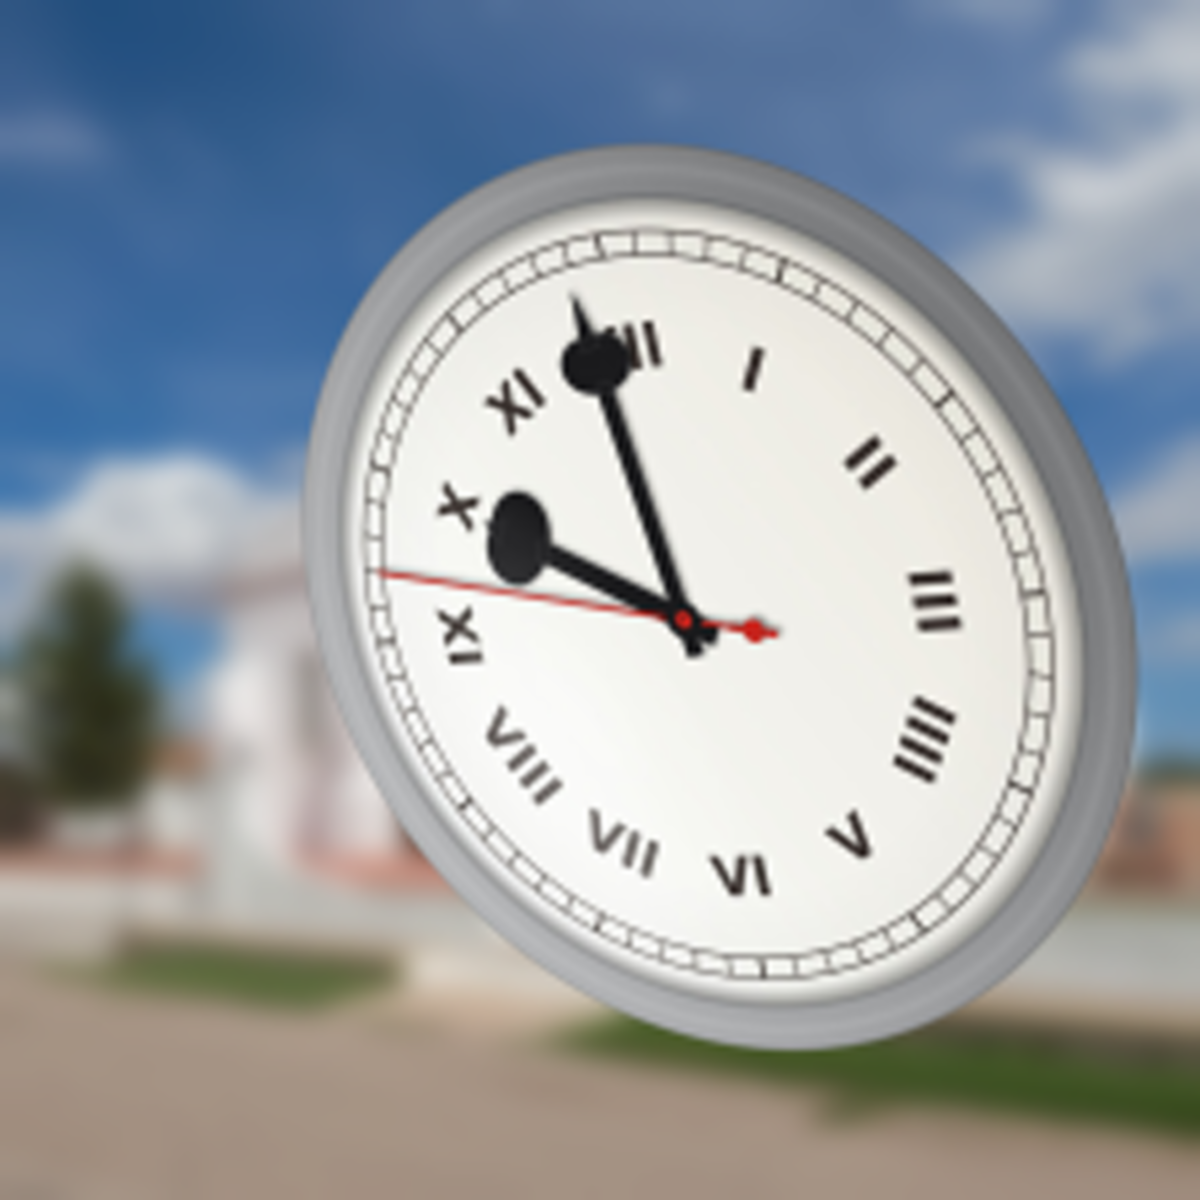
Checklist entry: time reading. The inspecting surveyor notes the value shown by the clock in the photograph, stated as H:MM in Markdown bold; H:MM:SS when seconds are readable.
**9:58:47**
